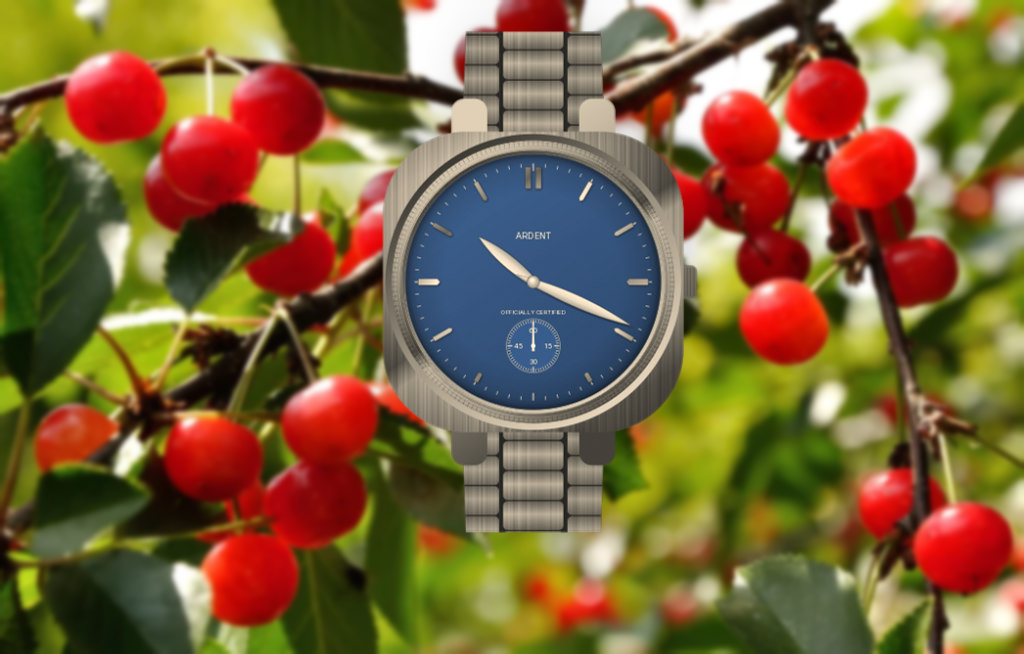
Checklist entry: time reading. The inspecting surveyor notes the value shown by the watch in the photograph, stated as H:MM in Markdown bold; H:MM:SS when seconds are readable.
**10:19**
